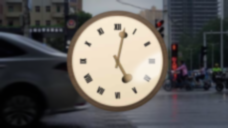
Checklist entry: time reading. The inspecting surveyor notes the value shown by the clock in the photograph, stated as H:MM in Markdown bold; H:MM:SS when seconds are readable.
**5:02**
